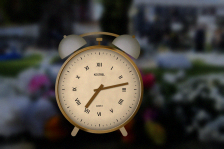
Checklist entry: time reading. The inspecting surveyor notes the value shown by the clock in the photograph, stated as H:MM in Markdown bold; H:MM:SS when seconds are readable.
**7:13**
